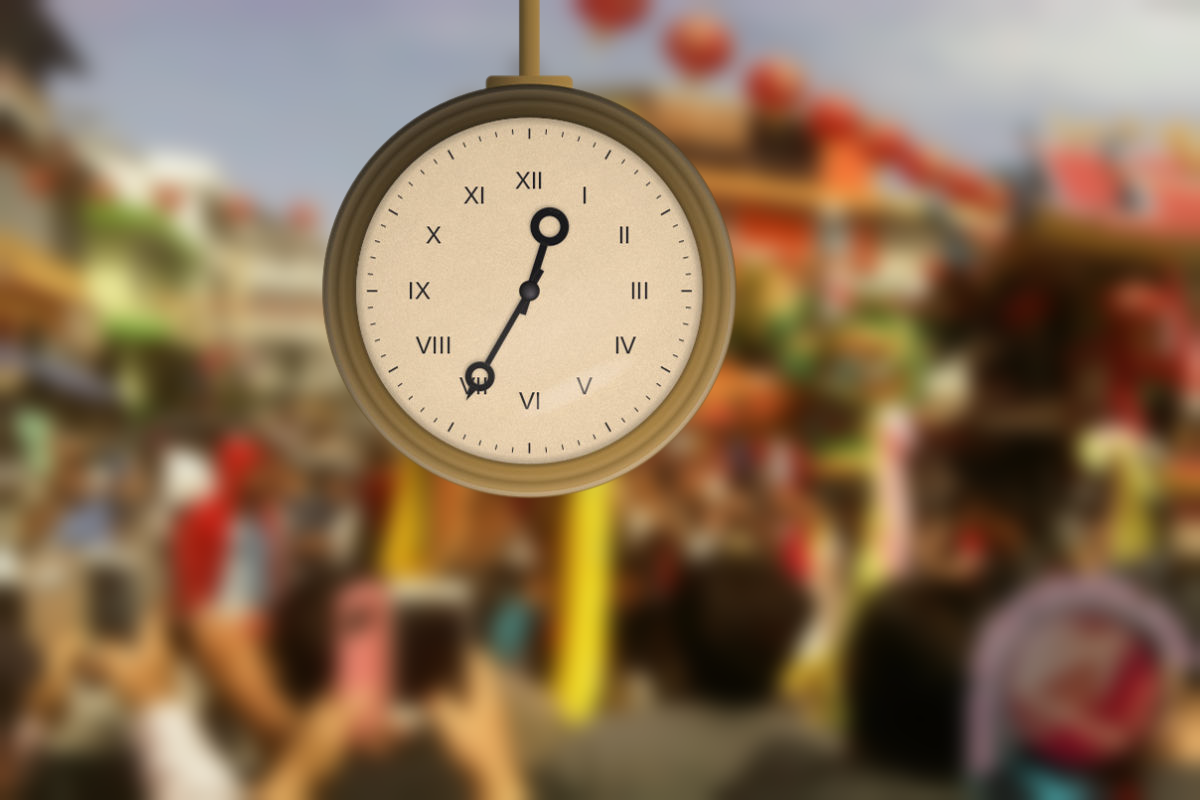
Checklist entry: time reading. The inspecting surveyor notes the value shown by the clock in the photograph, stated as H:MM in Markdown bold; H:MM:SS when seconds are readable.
**12:35**
